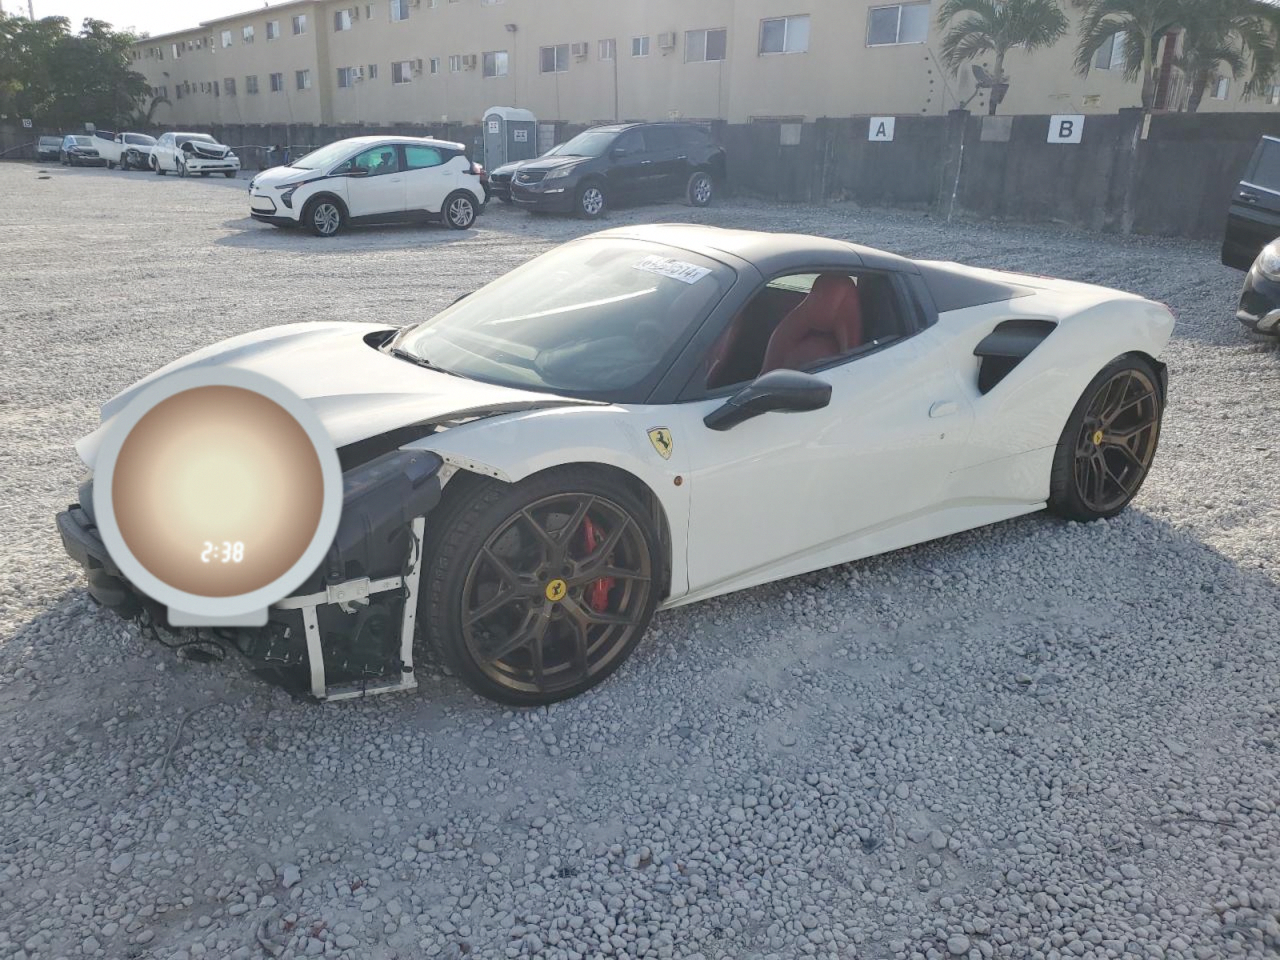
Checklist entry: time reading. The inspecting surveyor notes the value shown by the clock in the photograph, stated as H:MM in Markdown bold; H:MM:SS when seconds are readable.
**2:38**
